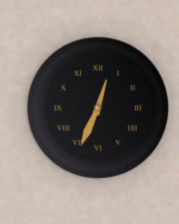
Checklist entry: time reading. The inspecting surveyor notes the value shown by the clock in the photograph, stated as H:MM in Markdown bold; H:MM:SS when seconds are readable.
**12:34**
